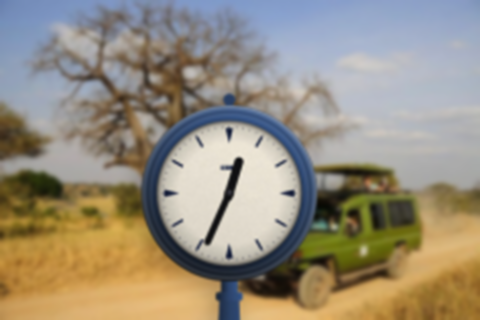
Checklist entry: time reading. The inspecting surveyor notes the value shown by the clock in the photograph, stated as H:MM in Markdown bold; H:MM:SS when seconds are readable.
**12:34**
